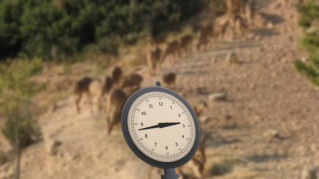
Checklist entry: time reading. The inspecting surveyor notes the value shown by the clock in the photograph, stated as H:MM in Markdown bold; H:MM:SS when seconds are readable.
**2:43**
